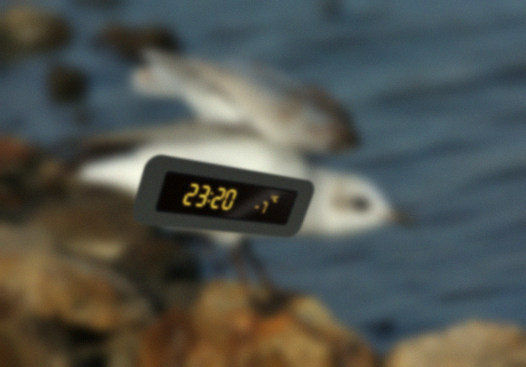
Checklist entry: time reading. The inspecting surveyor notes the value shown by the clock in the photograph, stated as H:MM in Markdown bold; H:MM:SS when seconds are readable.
**23:20**
